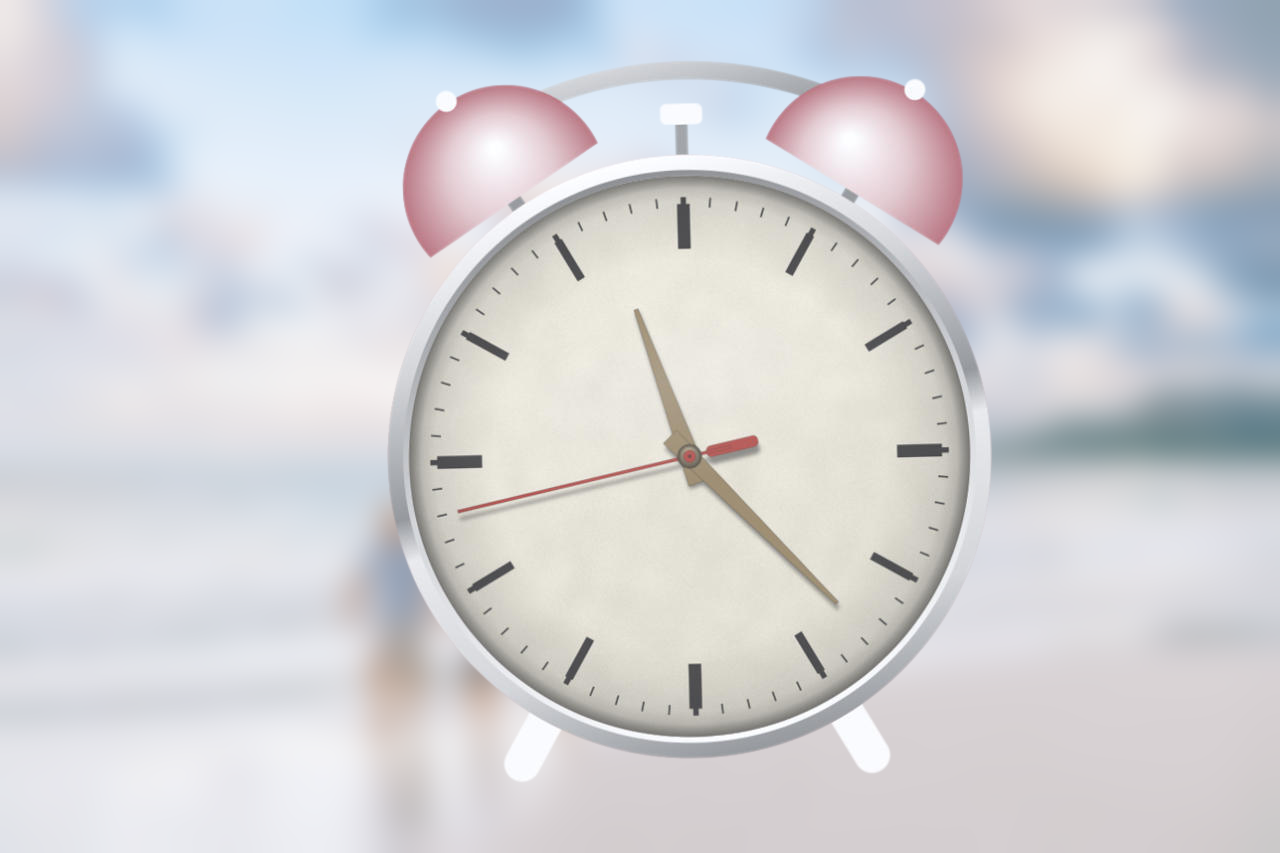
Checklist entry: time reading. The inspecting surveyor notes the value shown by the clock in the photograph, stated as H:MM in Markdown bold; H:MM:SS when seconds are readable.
**11:22:43**
